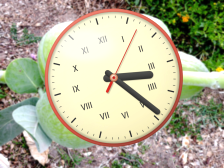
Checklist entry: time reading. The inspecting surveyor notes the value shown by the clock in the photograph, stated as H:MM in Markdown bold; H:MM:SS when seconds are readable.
**3:24:07**
